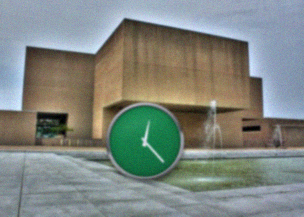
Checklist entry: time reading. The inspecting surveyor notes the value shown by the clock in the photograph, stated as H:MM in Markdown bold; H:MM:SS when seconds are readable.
**12:23**
